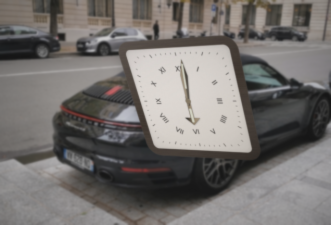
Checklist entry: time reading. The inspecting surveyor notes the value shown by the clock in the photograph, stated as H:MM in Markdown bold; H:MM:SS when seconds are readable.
**6:01**
